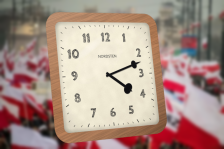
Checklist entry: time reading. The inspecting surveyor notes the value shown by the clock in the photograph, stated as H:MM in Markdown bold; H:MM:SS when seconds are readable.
**4:12**
